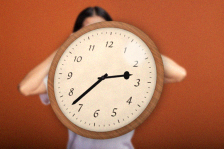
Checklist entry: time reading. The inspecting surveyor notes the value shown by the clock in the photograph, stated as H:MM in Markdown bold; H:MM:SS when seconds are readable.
**2:37**
